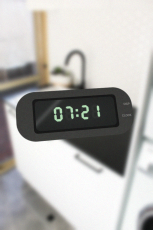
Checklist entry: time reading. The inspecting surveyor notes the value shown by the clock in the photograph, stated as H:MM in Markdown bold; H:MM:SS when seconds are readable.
**7:21**
